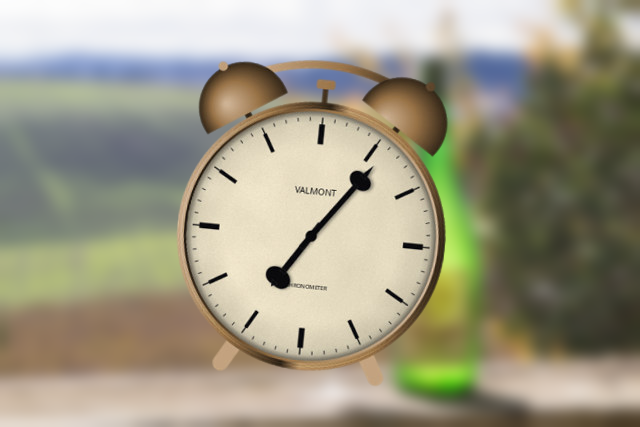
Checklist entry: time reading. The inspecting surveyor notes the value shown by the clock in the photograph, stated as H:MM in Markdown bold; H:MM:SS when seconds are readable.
**7:06**
